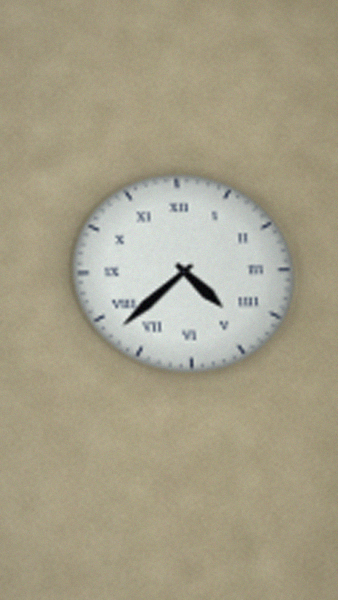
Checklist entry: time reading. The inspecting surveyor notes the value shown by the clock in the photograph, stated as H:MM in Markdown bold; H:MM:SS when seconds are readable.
**4:38**
